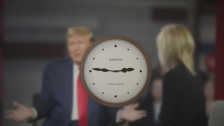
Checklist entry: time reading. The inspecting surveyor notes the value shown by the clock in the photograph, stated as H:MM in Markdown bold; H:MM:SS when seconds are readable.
**2:46**
